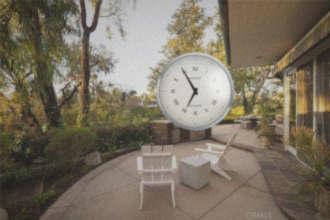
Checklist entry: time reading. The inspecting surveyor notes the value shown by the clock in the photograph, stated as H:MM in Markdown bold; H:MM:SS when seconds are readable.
**6:55**
